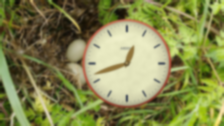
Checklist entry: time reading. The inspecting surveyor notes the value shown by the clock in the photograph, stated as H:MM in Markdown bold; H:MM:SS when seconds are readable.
**12:42**
